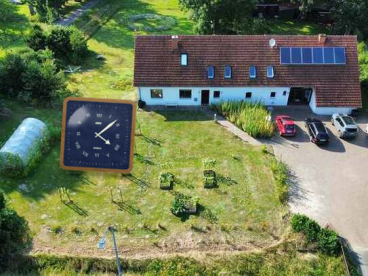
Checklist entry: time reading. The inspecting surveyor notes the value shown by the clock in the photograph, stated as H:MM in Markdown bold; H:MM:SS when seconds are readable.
**4:08**
